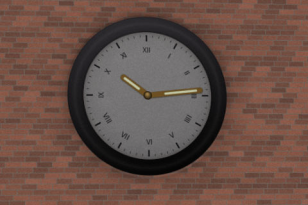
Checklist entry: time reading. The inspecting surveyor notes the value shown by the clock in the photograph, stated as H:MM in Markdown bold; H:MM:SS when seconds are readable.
**10:14**
